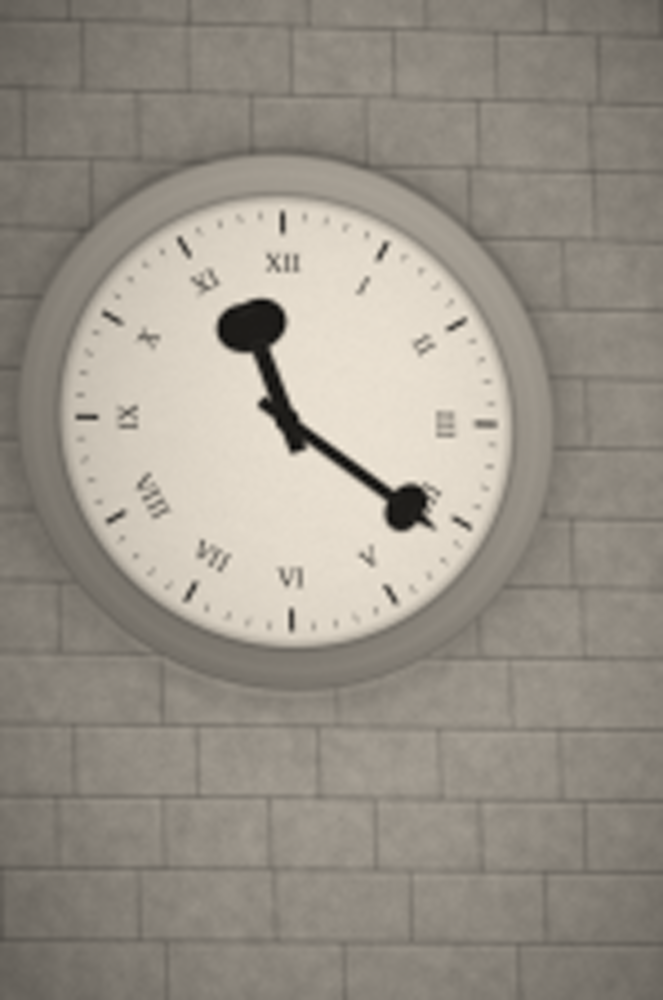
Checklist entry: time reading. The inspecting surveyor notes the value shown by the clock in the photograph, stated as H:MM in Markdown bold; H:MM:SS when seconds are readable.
**11:21**
